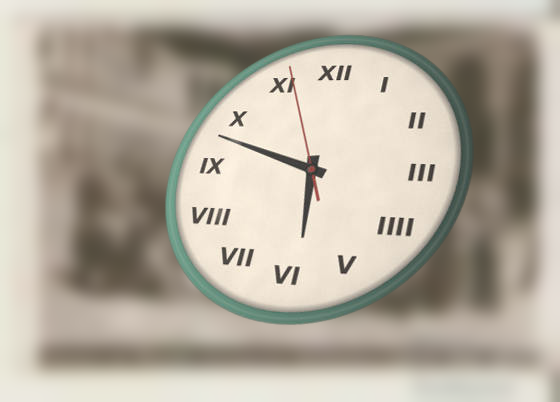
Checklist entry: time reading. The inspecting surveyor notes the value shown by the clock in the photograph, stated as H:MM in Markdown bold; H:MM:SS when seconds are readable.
**5:47:56**
